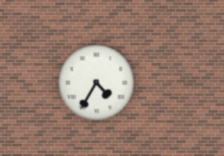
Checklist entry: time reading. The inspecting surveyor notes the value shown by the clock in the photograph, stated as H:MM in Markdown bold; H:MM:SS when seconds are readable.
**4:35**
